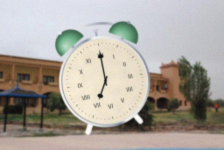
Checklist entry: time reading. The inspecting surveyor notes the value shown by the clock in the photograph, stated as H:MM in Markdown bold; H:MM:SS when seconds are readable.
**7:00**
